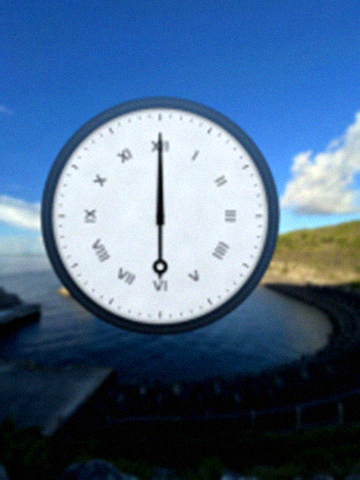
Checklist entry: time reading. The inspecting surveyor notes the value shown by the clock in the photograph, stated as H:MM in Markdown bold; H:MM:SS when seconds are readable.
**6:00**
